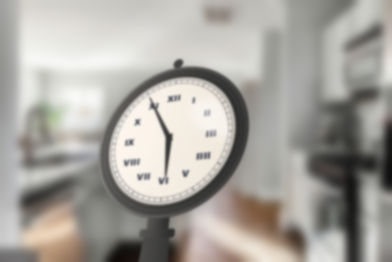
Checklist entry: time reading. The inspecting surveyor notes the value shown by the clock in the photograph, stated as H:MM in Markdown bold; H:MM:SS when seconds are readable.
**5:55**
